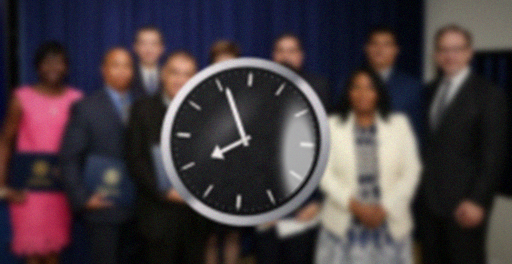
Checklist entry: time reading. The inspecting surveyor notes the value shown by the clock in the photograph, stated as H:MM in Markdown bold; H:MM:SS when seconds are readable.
**7:56**
